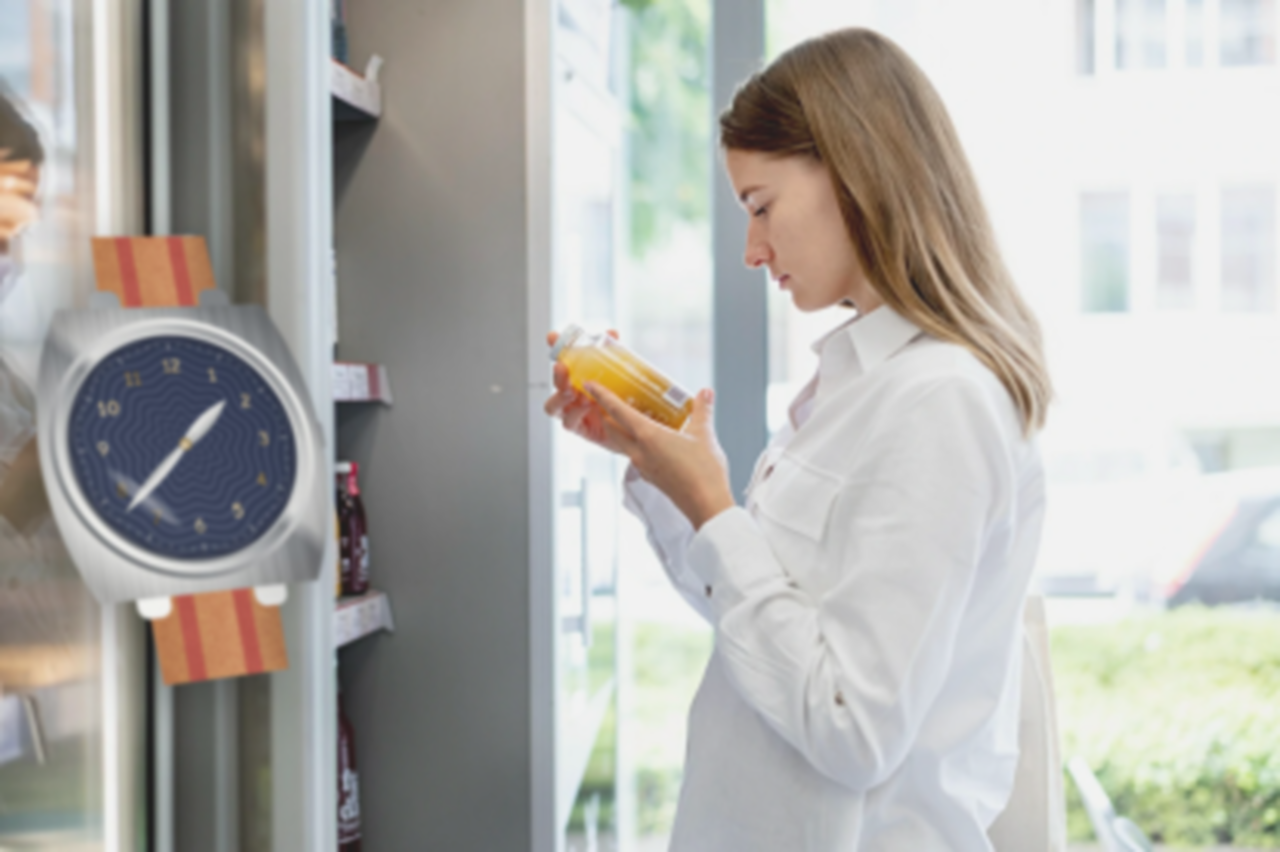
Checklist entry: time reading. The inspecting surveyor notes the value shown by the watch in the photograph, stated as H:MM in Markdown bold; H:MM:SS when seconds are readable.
**1:38**
